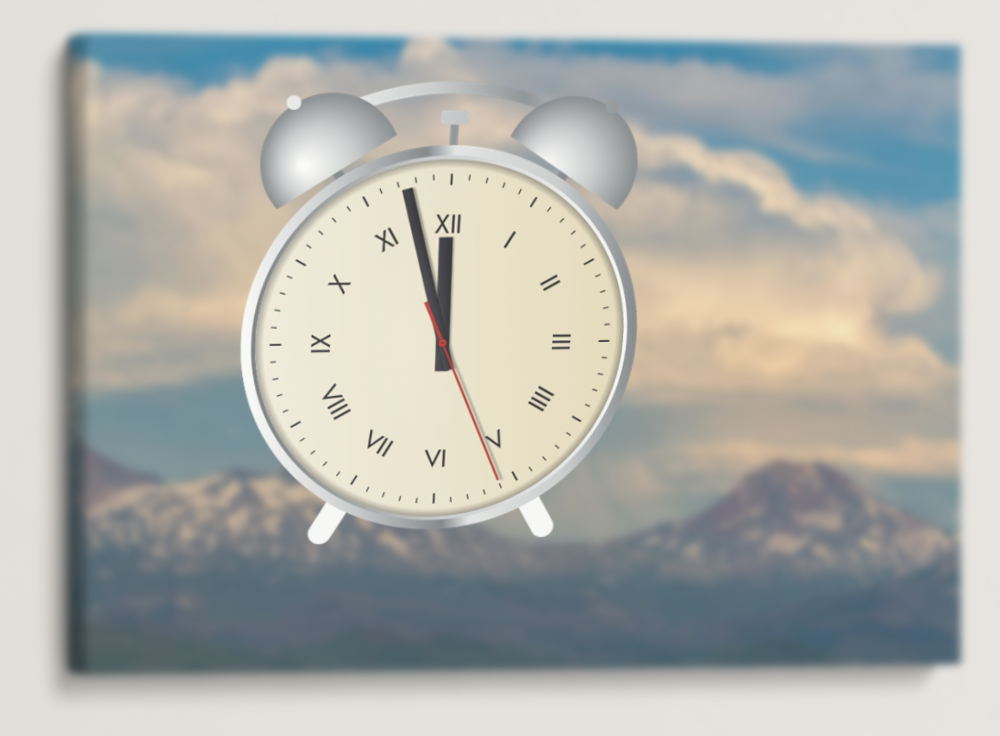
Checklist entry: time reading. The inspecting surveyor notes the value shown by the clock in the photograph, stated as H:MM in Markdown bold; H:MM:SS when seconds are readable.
**11:57:26**
